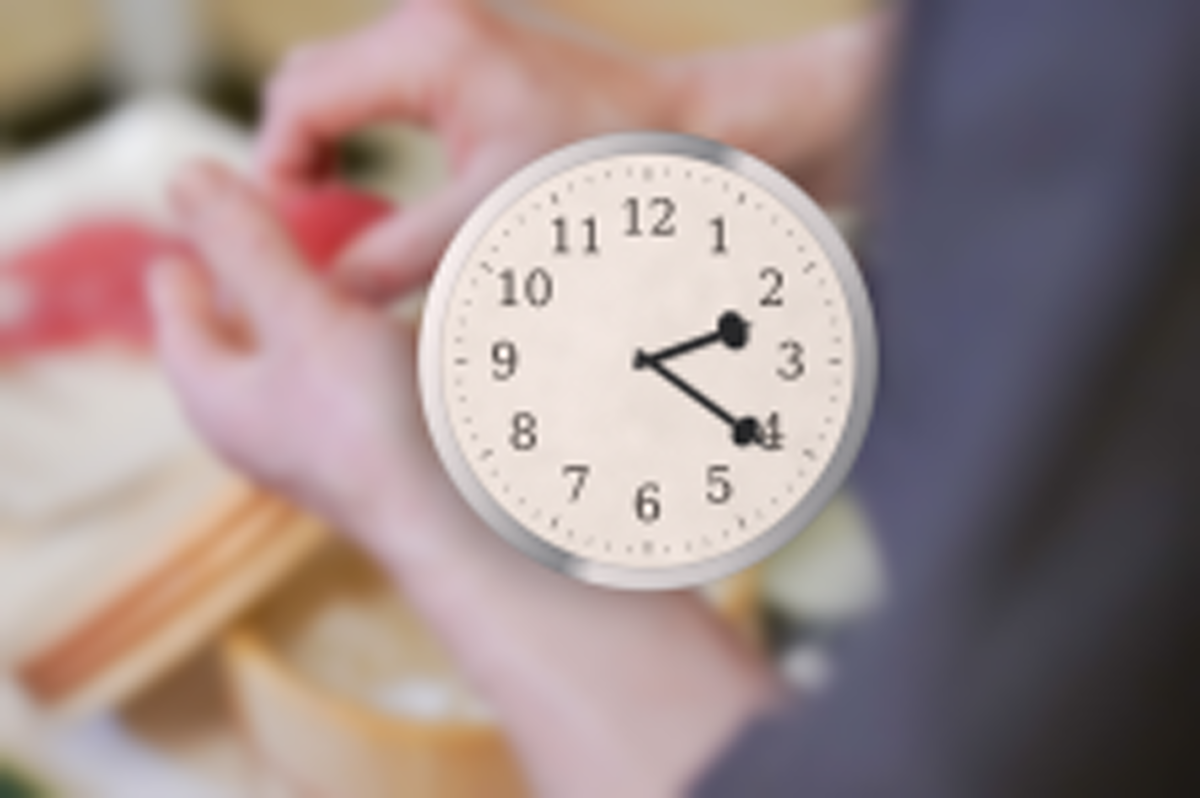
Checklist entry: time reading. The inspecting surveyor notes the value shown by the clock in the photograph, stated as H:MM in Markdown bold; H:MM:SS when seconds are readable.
**2:21**
